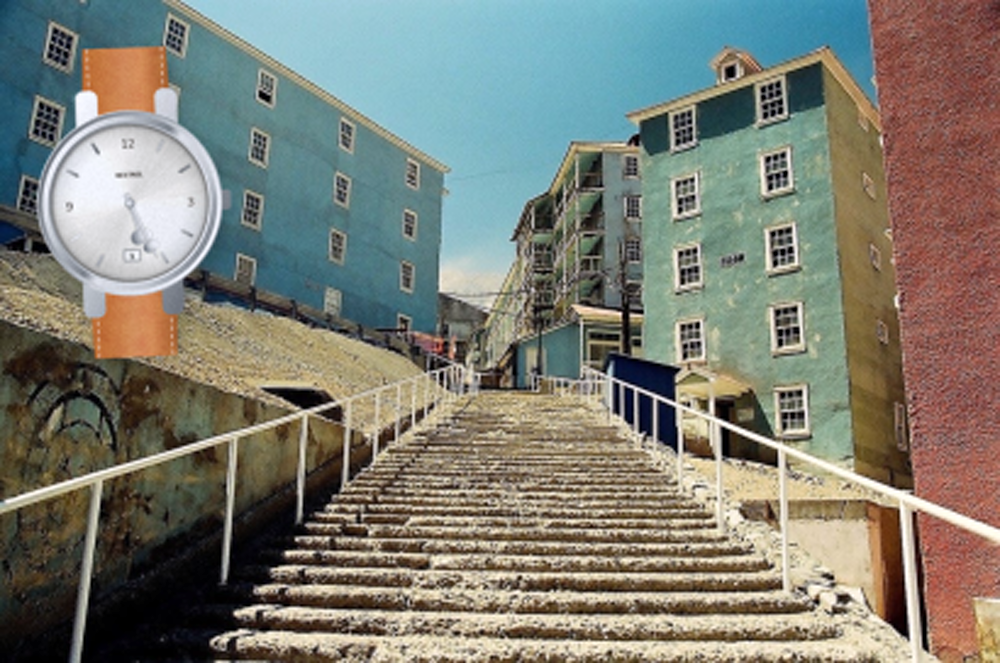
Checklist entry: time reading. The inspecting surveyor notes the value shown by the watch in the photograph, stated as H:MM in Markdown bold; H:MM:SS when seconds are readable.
**5:26**
